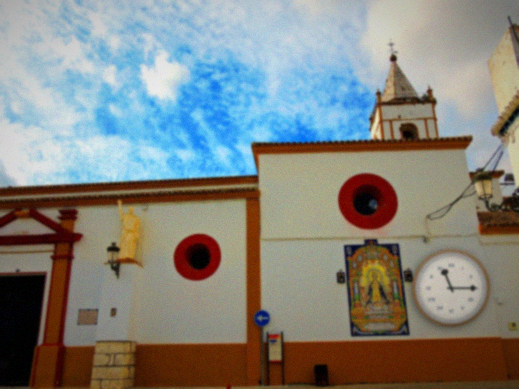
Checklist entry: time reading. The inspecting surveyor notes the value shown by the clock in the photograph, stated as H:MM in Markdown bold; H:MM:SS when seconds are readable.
**11:15**
